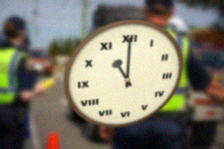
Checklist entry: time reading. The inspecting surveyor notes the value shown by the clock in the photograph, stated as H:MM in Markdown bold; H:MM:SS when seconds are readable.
**11:00**
